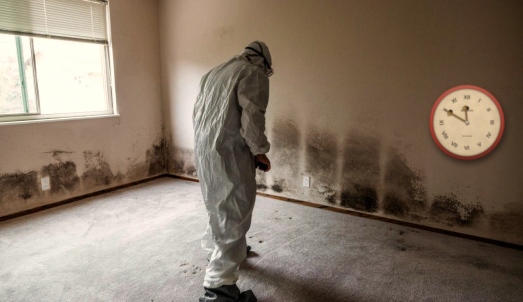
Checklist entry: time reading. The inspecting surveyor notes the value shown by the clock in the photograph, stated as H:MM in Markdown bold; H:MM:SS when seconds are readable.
**11:50**
